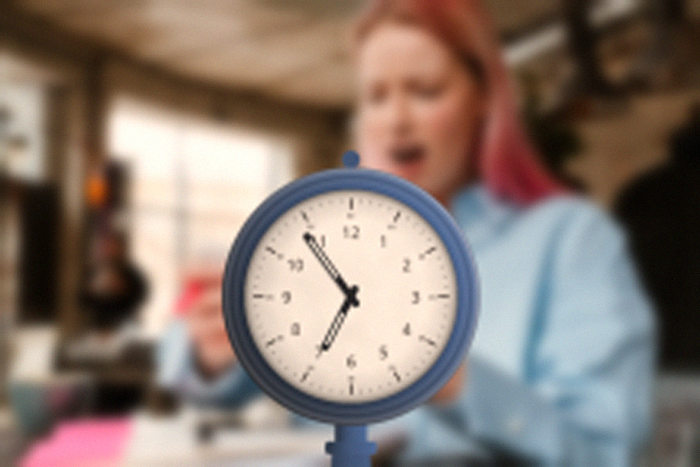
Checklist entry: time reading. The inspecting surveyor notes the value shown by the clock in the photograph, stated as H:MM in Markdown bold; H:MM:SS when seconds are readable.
**6:54**
